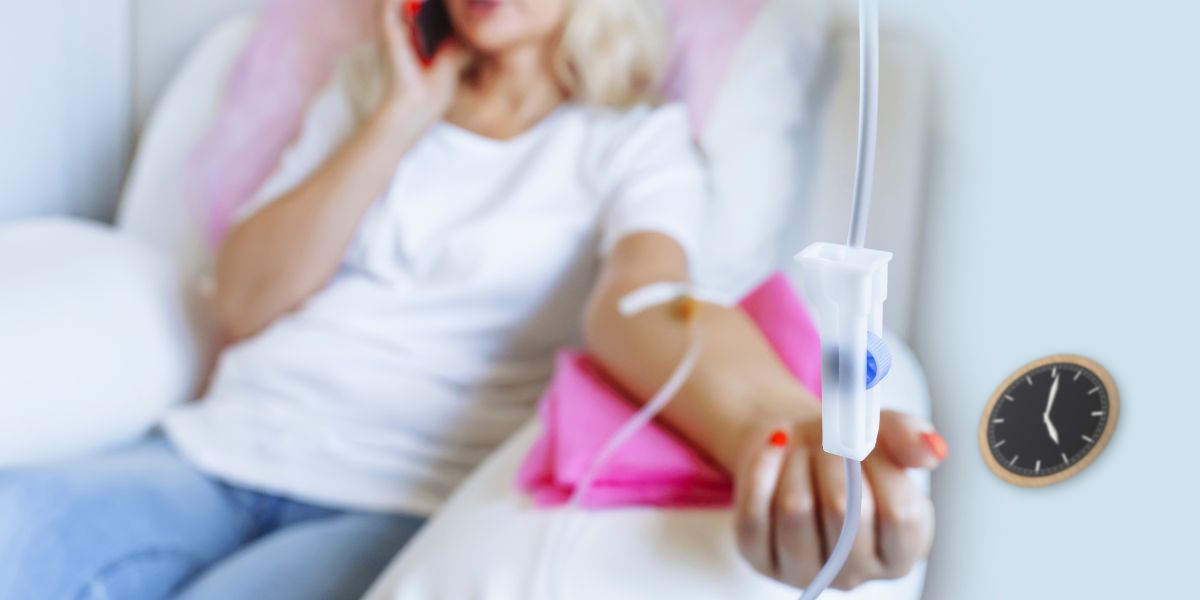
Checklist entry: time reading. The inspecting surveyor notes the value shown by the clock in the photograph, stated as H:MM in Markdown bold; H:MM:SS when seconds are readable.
**5:01**
